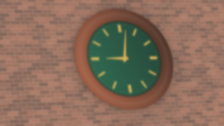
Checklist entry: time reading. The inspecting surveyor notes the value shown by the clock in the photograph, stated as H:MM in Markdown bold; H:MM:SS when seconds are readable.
**9:02**
